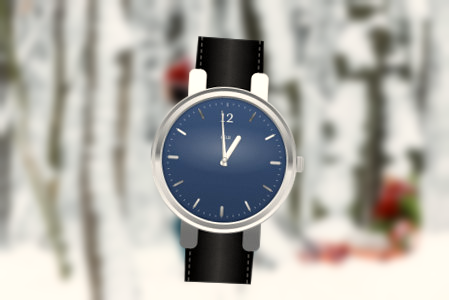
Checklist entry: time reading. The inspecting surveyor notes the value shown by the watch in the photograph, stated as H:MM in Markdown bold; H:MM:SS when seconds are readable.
**12:59**
